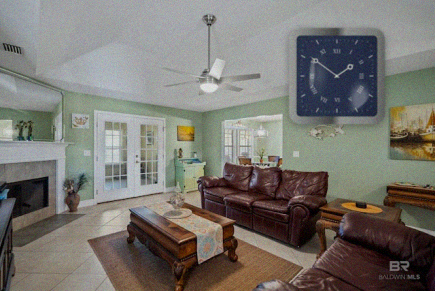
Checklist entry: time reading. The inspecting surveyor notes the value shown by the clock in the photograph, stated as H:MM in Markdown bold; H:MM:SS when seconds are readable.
**1:51**
